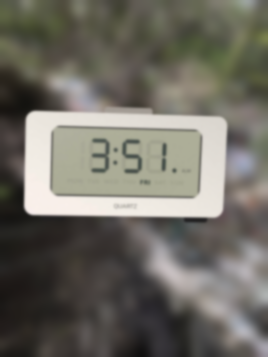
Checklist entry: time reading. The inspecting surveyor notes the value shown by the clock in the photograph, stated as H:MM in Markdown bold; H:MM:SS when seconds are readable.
**3:51**
